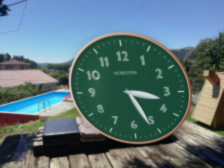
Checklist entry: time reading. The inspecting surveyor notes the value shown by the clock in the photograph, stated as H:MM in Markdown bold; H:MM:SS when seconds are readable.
**3:26**
